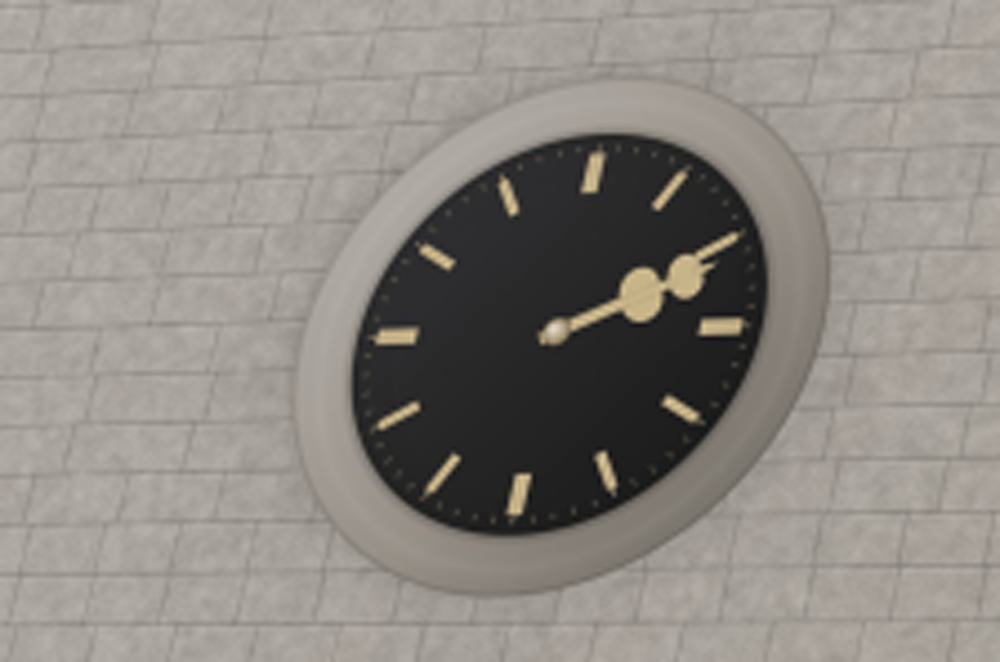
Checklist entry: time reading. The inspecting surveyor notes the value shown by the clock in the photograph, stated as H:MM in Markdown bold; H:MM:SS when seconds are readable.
**2:11**
